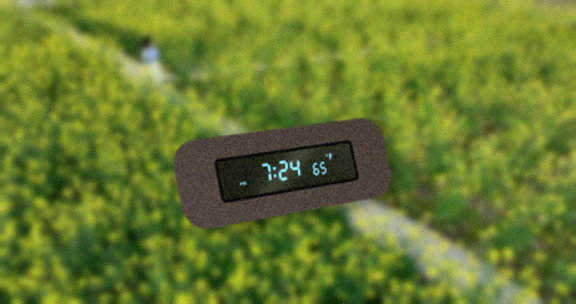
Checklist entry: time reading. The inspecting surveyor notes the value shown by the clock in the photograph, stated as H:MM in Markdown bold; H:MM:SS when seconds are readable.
**7:24**
